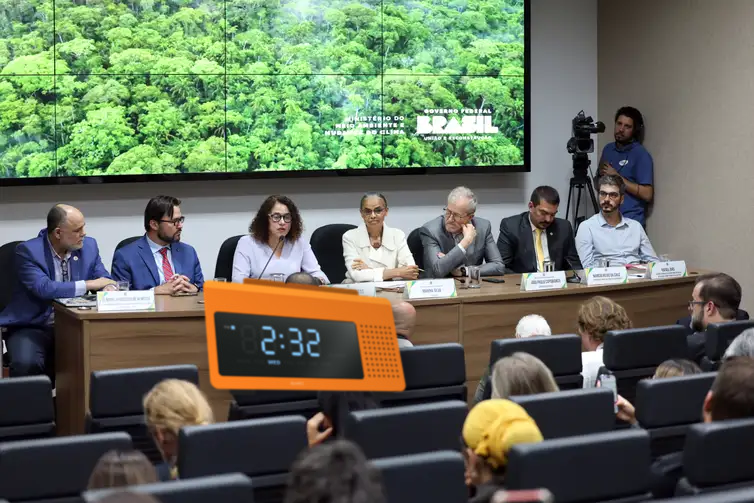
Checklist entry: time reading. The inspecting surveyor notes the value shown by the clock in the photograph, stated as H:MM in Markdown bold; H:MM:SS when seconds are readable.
**2:32**
